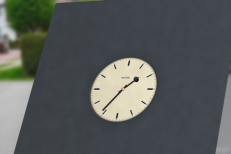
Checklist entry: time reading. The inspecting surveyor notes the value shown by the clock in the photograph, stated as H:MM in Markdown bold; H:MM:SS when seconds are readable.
**1:36**
